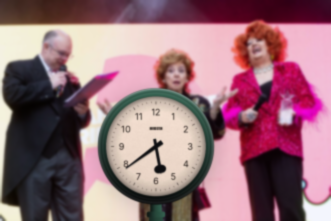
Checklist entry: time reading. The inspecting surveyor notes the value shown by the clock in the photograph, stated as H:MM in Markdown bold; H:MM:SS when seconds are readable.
**5:39**
